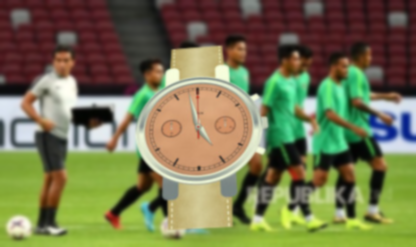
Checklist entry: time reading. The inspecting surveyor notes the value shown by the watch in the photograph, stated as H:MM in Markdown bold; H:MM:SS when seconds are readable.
**4:58**
